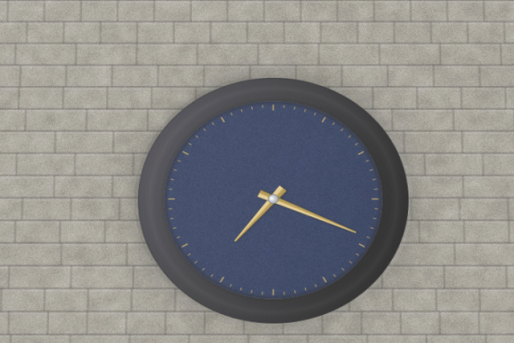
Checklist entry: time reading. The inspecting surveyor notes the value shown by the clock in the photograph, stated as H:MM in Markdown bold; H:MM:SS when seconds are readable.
**7:19**
